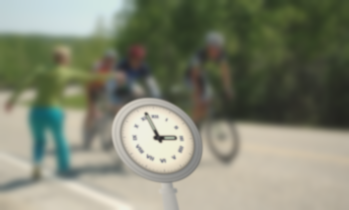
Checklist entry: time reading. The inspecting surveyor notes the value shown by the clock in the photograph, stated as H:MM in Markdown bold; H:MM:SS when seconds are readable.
**2:57**
